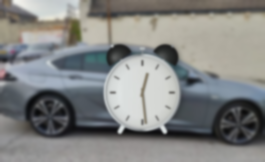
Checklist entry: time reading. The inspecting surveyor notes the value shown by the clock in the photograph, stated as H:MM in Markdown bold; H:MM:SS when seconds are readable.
**12:29**
